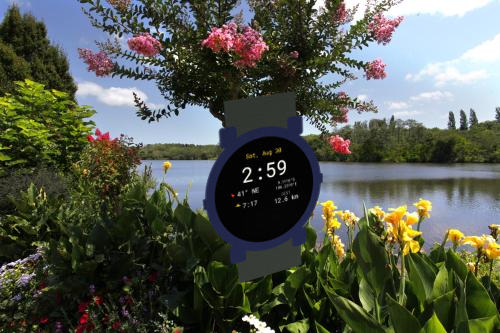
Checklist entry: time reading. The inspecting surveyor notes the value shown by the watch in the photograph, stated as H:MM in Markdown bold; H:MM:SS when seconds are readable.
**2:59**
